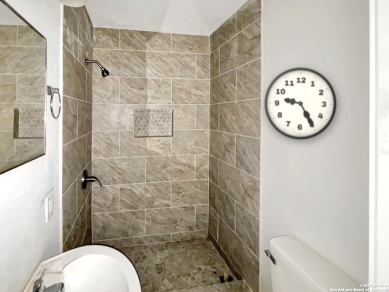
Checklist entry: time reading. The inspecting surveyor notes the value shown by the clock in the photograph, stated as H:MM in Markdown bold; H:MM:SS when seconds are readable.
**9:25**
